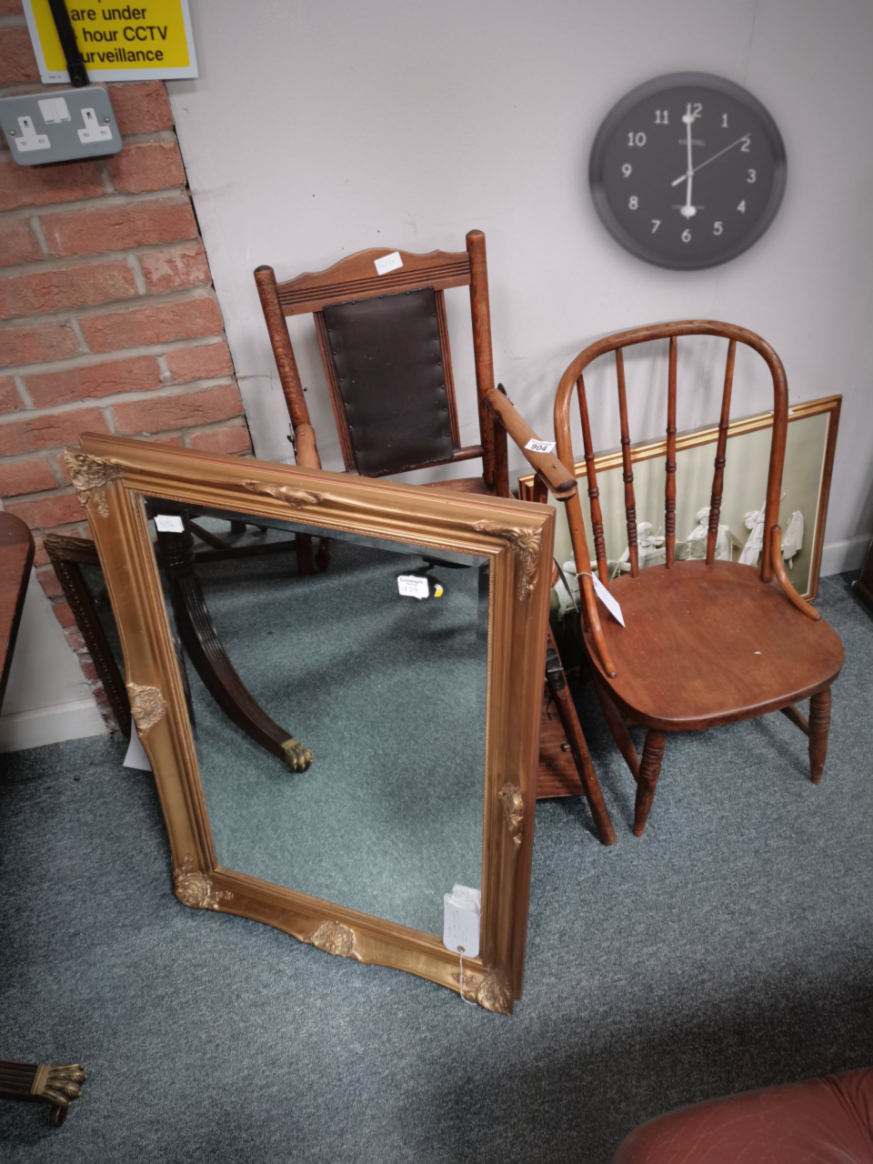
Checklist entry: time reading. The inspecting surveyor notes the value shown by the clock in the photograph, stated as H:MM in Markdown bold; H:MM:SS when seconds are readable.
**5:59:09**
